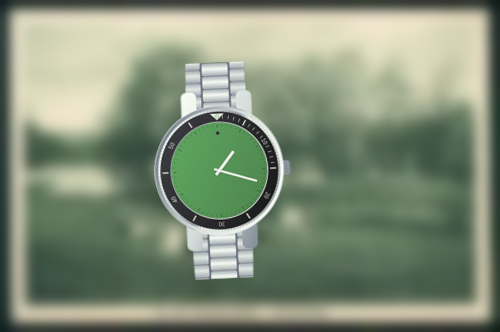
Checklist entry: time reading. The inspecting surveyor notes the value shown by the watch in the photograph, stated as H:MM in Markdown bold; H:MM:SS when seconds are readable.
**1:18**
